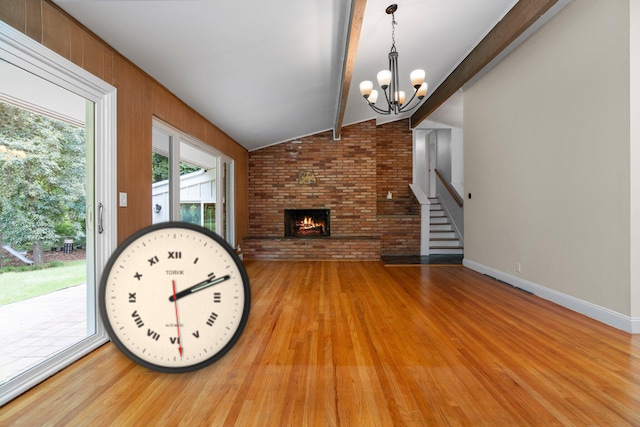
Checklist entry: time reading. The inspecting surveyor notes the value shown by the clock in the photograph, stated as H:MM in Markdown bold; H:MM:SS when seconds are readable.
**2:11:29**
